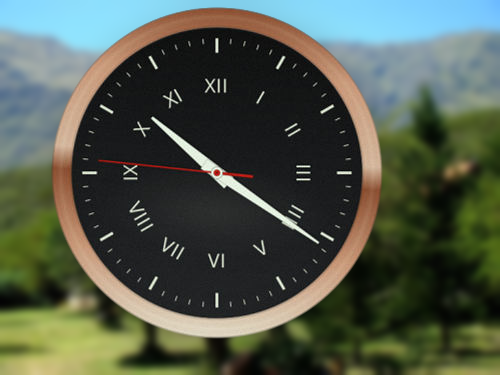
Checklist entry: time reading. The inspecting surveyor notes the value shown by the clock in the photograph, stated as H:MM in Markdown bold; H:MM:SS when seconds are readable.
**10:20:46**
